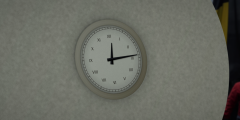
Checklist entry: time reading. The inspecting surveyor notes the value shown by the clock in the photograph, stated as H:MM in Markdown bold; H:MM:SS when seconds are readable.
**12:14**
